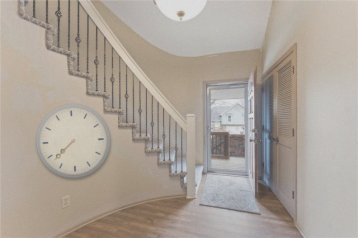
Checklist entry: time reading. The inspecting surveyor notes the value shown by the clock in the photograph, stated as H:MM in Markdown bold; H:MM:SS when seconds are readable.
**7:38**
